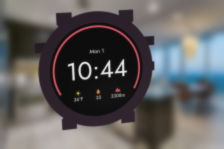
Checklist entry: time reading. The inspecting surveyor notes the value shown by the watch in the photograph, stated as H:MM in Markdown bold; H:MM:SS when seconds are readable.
**10:44**
